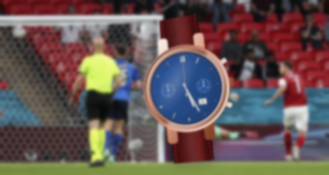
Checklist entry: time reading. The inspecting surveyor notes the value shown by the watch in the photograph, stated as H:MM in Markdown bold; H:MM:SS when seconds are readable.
**5:26**
